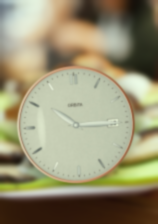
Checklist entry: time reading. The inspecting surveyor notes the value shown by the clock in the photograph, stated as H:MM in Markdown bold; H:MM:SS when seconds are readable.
**10:15**
